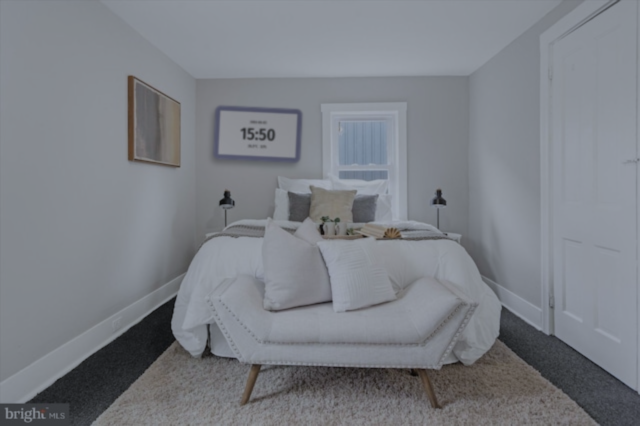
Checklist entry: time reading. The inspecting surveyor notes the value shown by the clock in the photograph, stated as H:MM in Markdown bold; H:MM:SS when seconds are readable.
**15:50**
